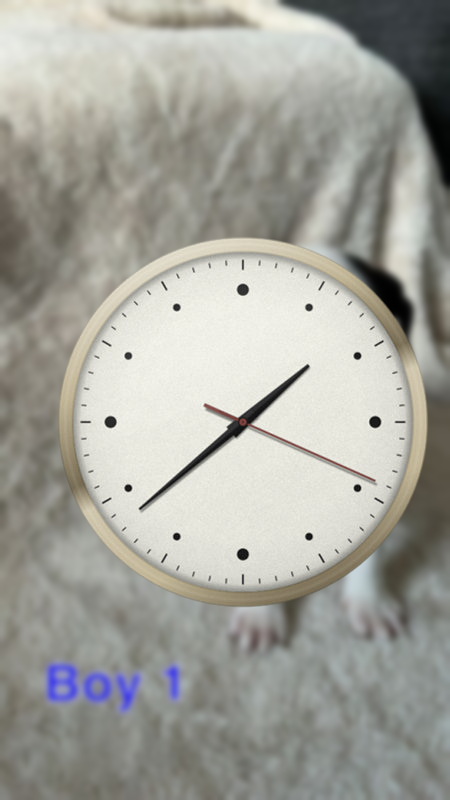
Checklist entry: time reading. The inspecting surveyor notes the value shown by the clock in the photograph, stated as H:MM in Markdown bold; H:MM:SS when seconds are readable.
**1:38:19**
